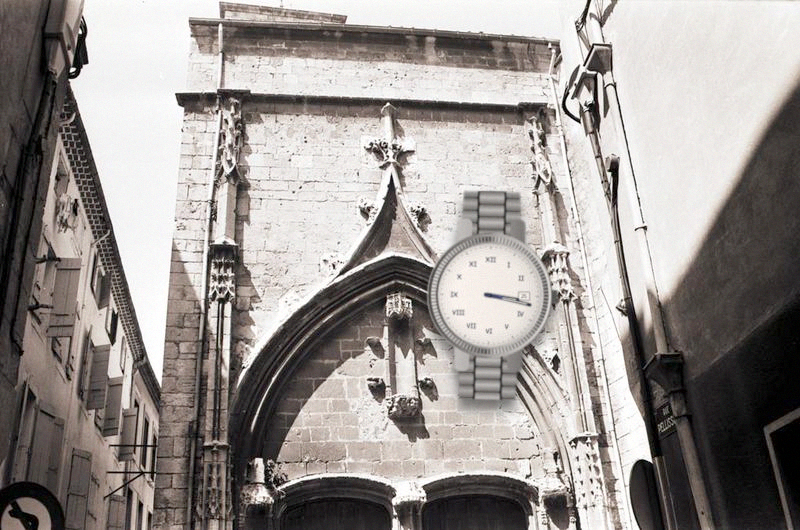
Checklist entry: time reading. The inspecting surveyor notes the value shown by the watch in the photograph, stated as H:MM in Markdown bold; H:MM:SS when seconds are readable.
**3:17**
